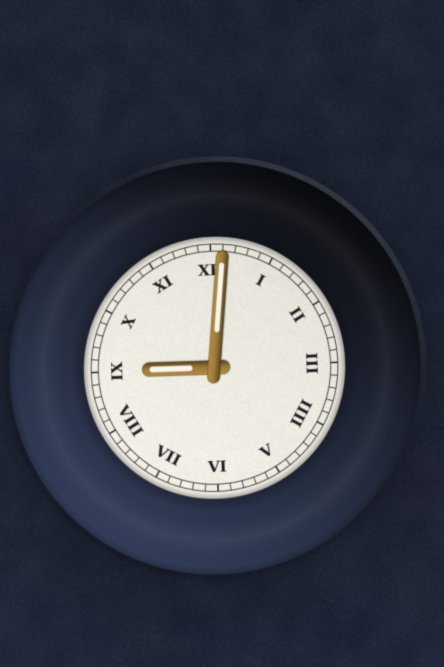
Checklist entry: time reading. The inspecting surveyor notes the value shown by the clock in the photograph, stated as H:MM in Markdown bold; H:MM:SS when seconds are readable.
**9:01**
